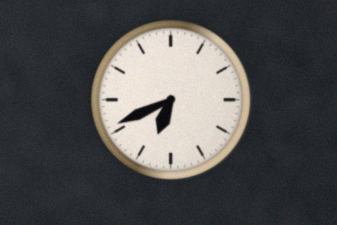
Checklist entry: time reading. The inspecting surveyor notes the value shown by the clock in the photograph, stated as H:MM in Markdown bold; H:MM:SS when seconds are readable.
**6:41**
